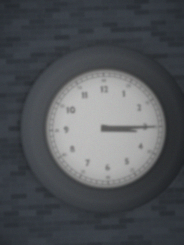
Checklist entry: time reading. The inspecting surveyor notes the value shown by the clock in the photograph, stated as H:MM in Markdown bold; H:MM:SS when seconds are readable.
**3:15**
